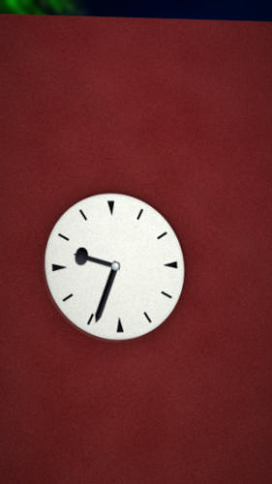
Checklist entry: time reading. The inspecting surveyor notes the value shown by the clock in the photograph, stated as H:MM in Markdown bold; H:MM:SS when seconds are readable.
**9:34**
